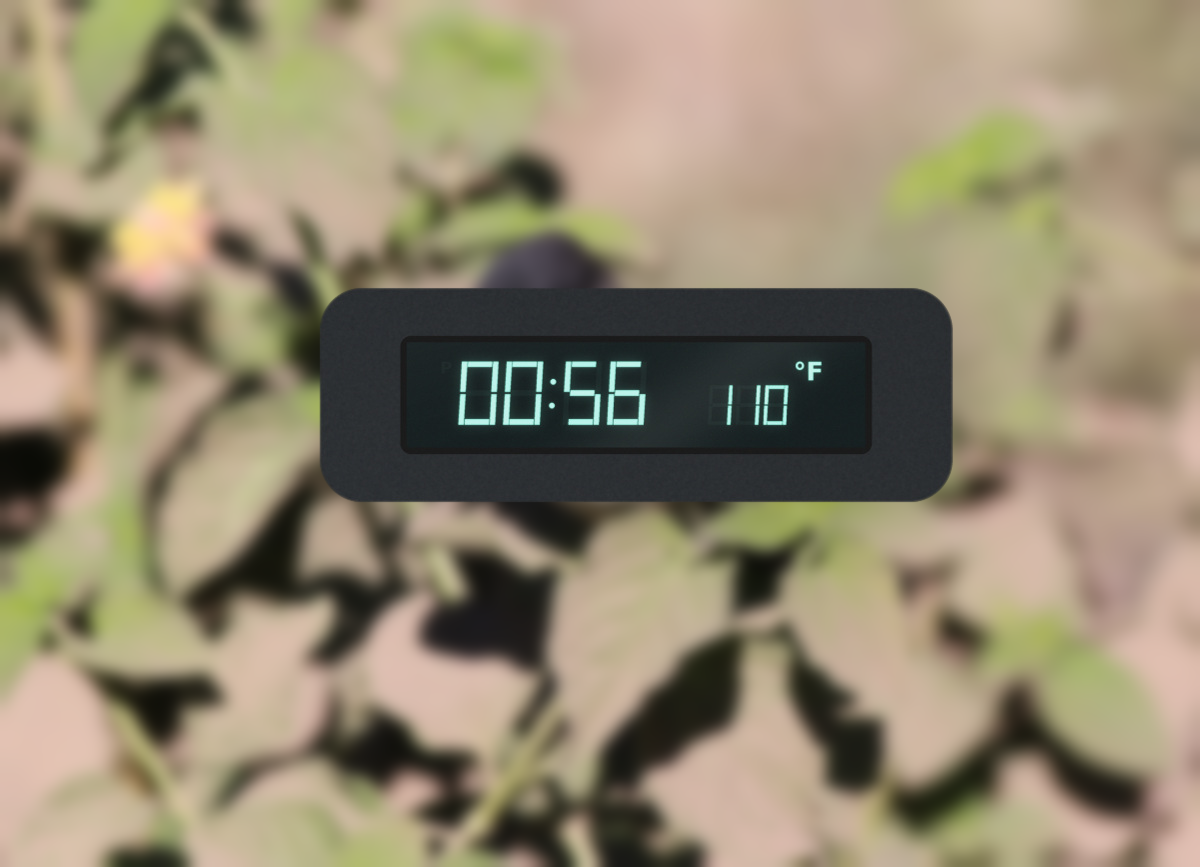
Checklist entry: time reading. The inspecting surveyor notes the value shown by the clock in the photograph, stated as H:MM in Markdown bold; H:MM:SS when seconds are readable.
**0:56**
